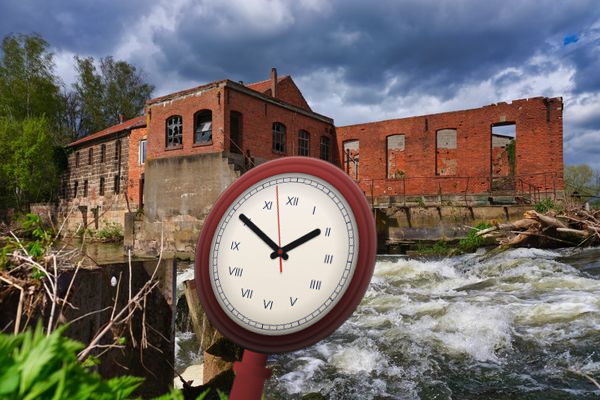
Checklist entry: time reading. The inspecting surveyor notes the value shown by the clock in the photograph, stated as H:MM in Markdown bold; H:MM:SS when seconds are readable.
**1:49:57**
